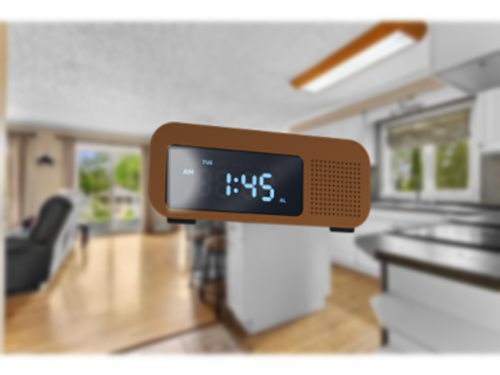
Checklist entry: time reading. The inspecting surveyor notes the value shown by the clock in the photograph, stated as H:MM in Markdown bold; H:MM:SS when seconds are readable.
**1:45**
